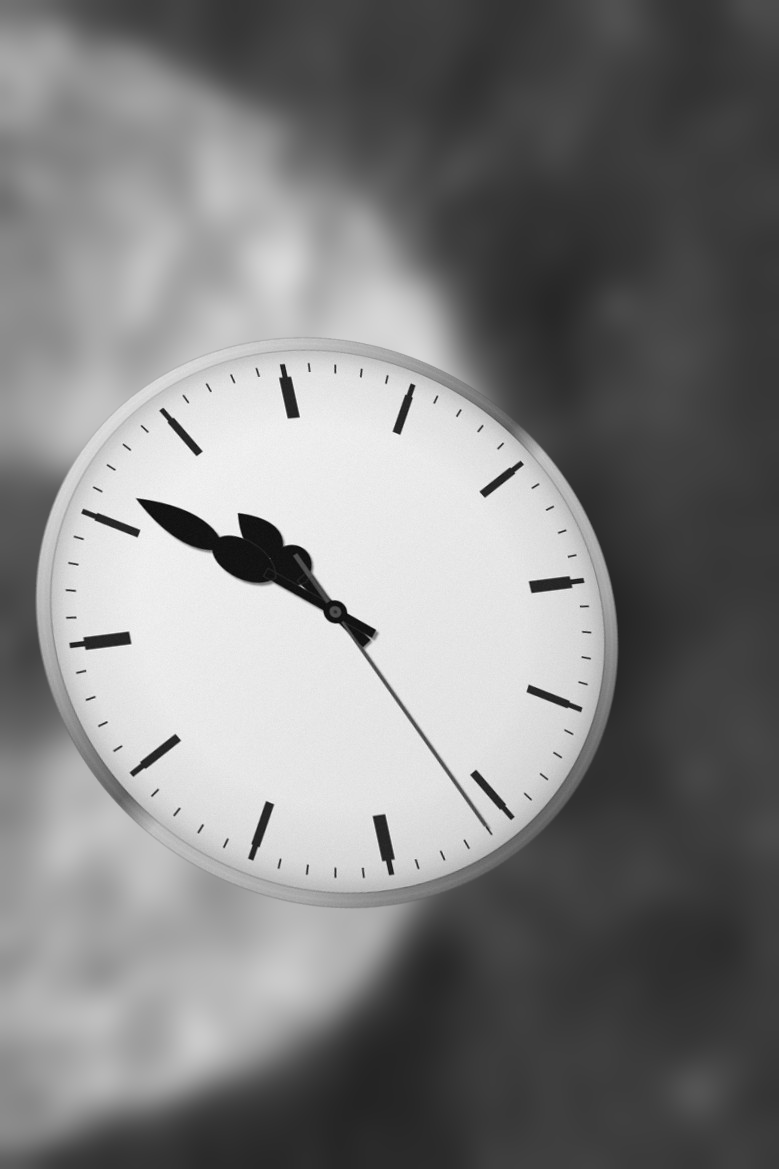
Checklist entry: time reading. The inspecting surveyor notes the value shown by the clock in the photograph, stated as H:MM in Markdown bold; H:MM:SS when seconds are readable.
**10:51:26**
